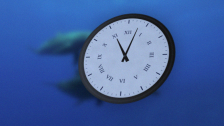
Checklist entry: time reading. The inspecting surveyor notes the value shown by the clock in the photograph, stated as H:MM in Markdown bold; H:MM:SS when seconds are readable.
**11:03**
